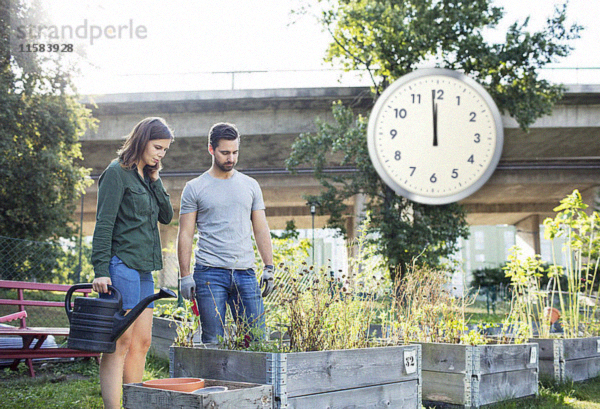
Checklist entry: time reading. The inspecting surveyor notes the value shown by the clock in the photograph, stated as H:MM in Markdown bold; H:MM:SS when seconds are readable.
**11:59**
